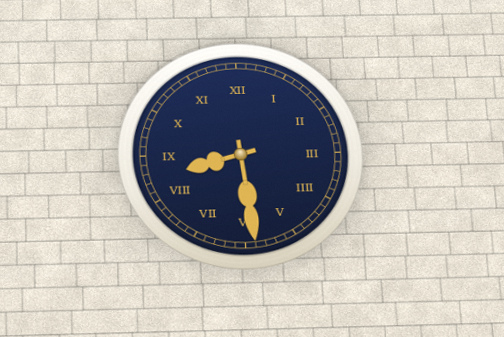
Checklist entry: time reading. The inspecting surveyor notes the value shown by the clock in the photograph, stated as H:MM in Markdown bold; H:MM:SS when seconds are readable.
**8:29**
